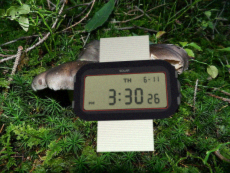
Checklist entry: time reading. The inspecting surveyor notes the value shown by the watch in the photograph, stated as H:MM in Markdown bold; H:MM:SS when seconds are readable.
**3:30:26**
